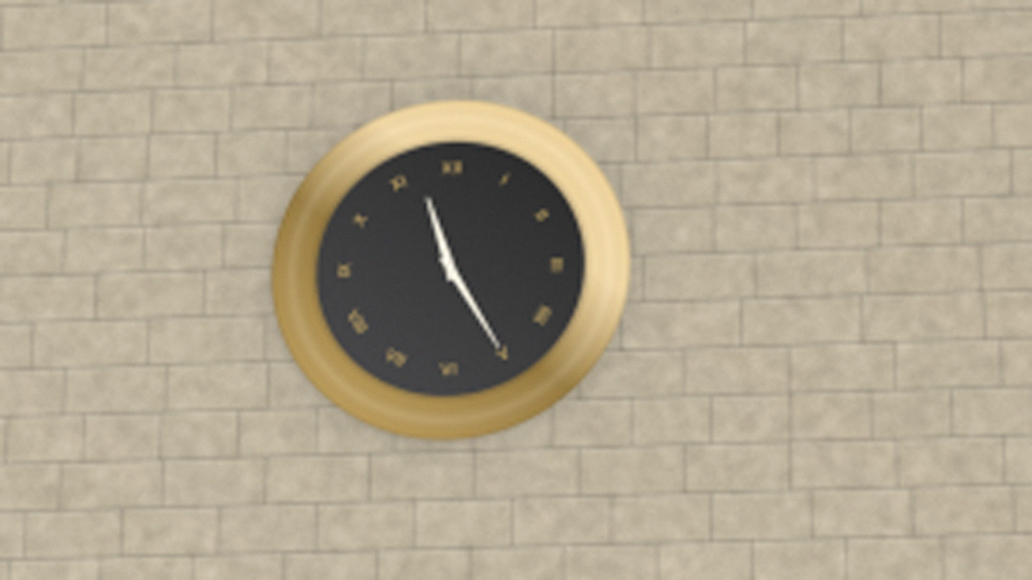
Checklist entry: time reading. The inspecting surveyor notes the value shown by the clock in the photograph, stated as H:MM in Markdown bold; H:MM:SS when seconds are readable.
**11:25**
